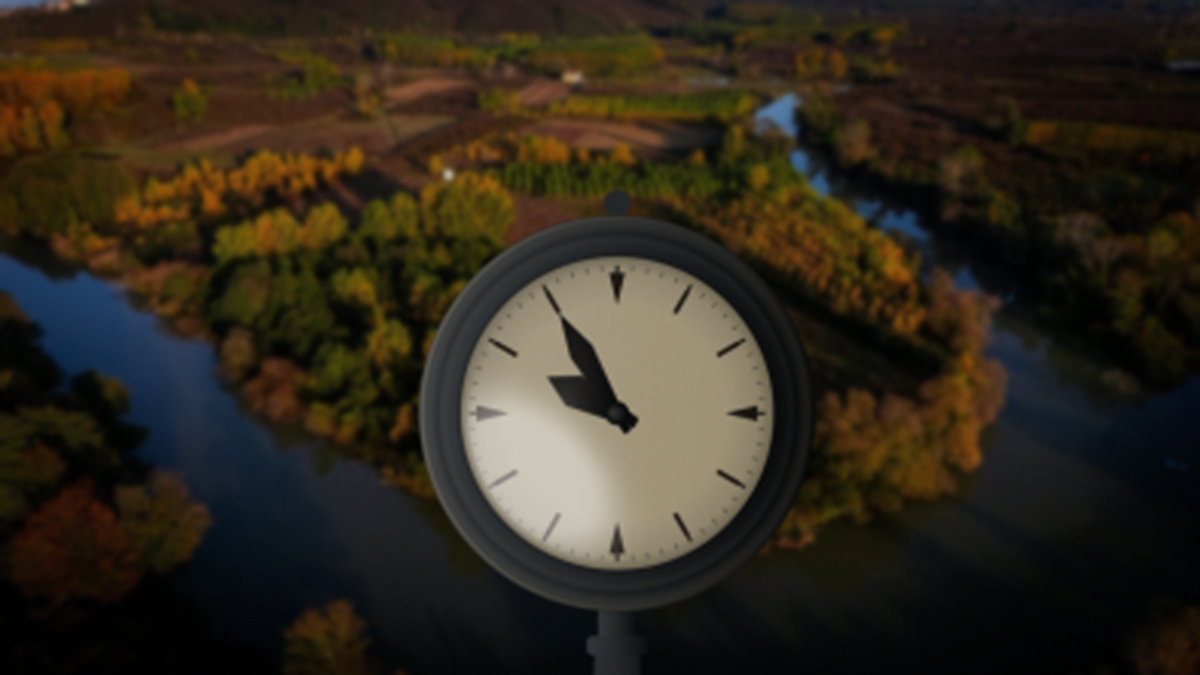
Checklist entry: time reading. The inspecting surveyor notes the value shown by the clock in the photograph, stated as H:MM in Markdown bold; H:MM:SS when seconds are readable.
**9:55**
